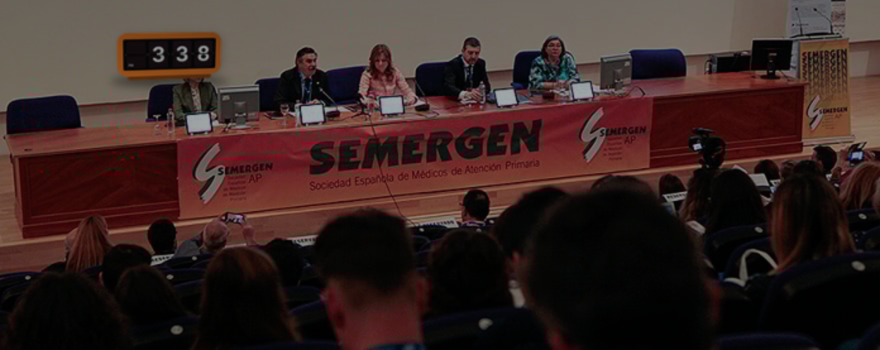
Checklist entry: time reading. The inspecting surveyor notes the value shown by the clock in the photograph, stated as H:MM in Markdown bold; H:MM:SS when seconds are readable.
**3:38**
